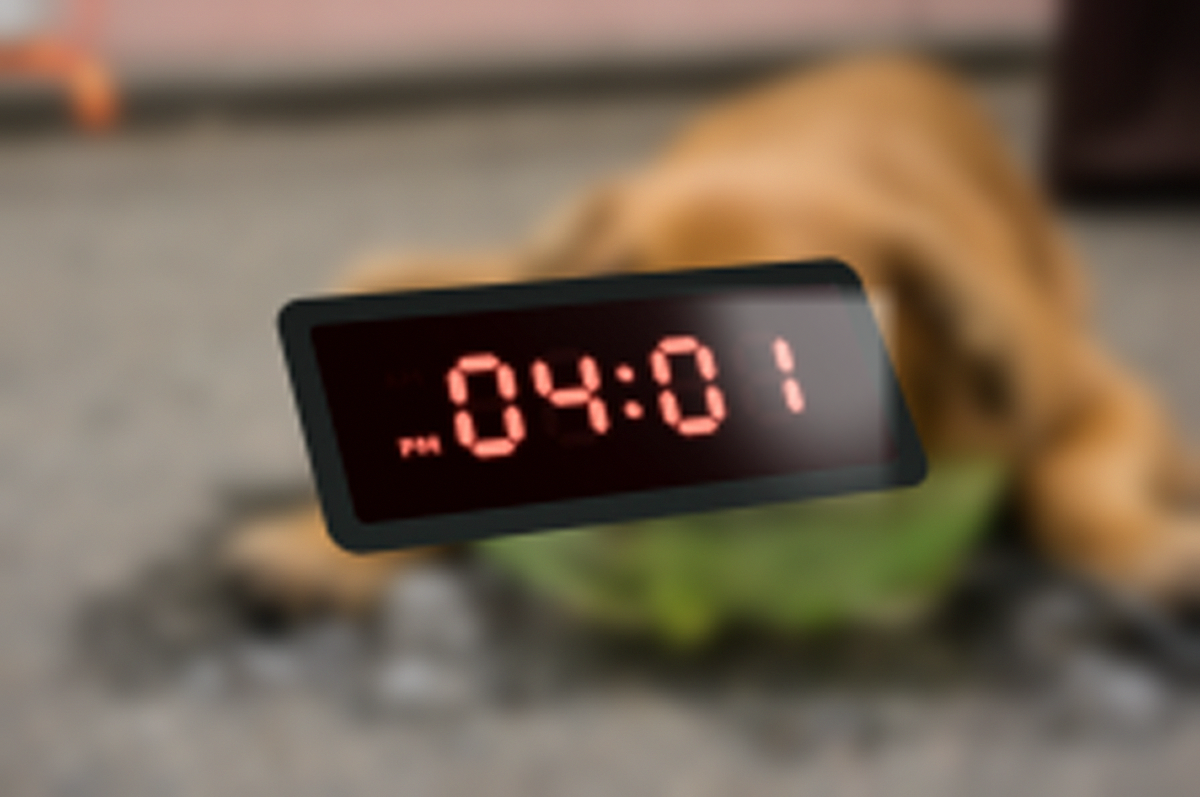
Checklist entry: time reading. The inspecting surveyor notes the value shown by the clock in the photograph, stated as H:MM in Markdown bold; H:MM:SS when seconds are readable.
**4:01**
